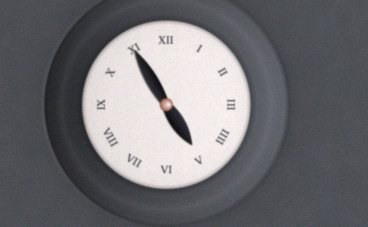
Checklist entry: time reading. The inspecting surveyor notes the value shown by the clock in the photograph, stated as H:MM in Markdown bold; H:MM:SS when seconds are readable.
**4:55**
